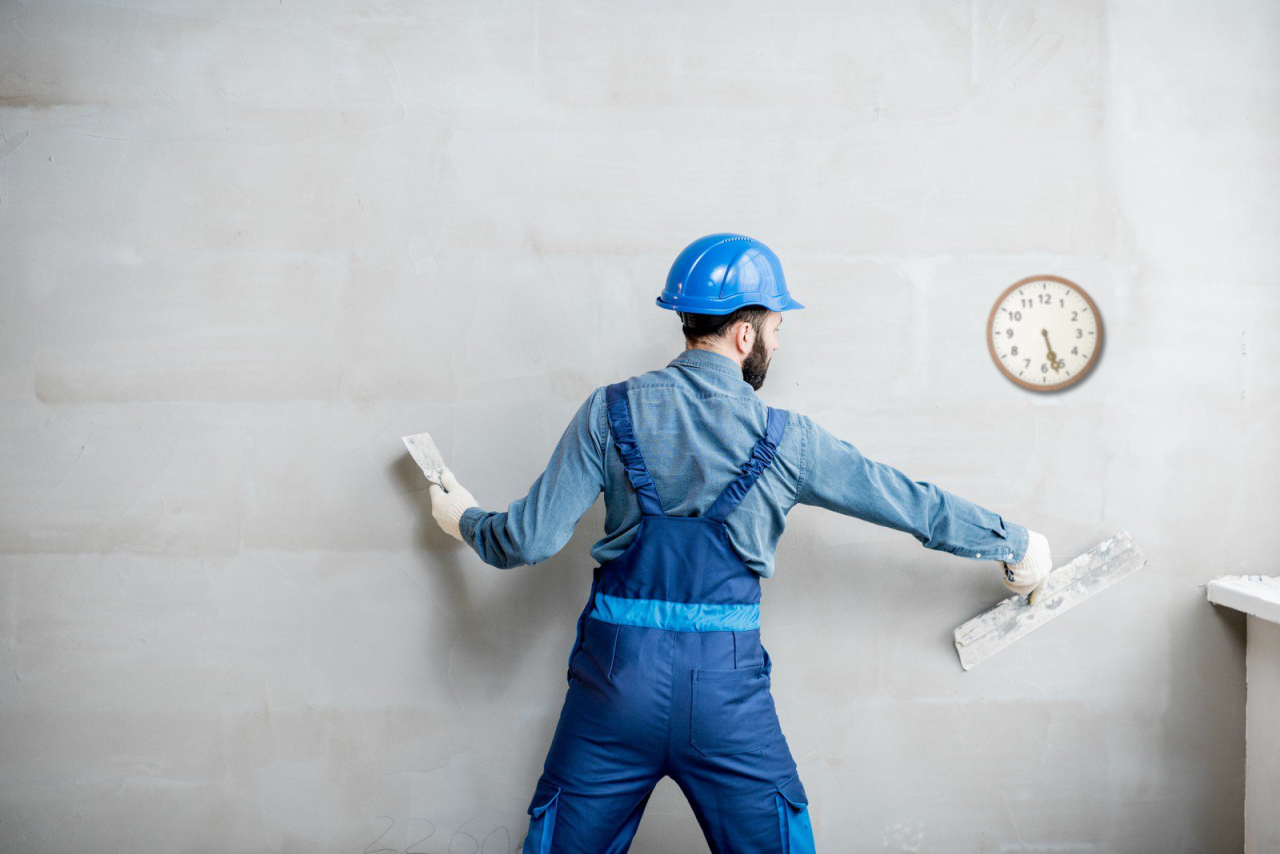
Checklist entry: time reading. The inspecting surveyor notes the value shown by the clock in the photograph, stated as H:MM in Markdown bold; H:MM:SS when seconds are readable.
**5:27**
